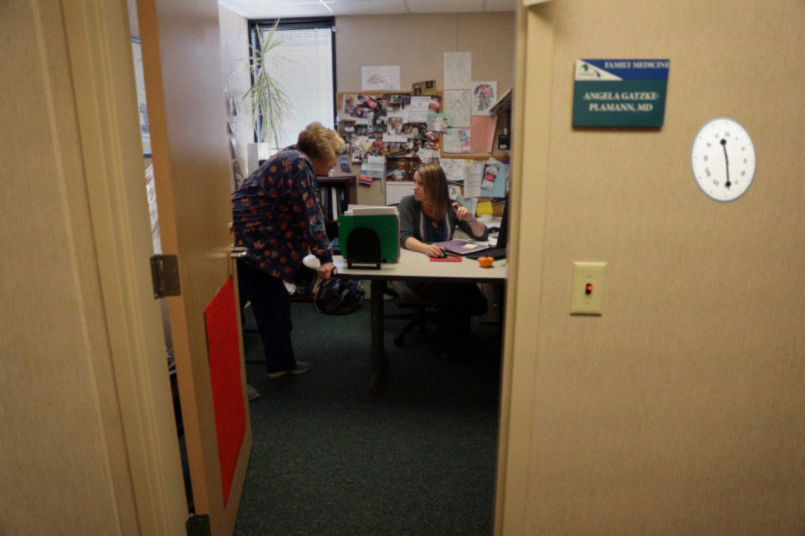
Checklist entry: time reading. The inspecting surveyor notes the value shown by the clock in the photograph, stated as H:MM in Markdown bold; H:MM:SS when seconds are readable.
**11:29**
